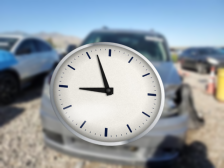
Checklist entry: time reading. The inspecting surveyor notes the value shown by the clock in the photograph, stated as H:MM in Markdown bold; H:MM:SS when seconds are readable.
**8:57**
